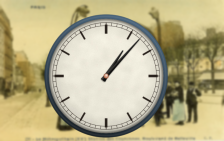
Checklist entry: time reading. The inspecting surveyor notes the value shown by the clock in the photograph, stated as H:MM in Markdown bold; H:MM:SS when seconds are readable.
**1:07**
